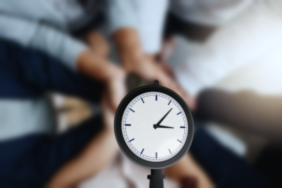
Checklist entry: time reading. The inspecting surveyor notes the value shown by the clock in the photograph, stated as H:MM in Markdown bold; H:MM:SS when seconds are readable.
**3:07**
